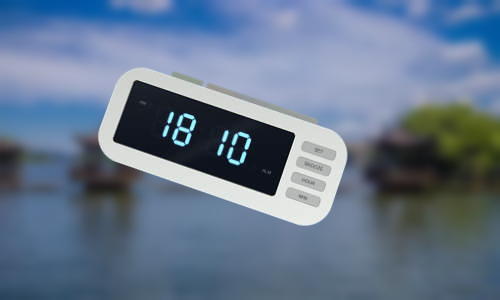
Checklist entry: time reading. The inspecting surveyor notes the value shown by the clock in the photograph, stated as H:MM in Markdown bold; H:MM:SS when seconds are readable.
**18:10**
